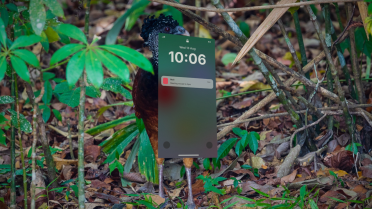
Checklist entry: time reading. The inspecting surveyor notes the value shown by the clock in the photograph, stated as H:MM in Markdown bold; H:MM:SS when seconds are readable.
**10:06**
